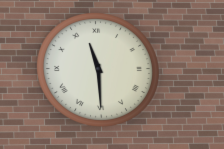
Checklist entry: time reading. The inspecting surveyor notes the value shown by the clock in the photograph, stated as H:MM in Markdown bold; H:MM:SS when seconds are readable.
**11:30**
